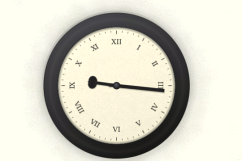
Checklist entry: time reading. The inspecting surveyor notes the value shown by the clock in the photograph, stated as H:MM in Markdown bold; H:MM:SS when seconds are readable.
**9:16**
